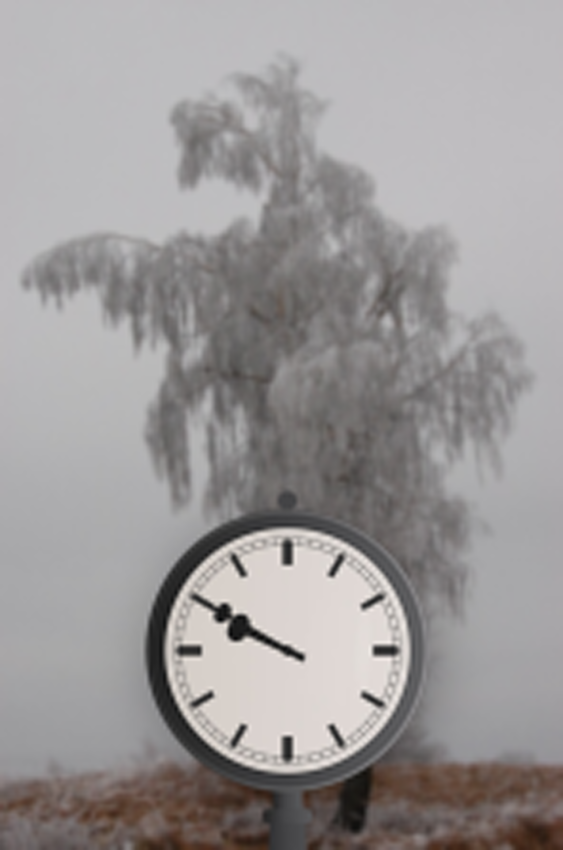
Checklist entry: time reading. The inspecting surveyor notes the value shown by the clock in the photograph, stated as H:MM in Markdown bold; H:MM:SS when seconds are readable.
**9:50**
